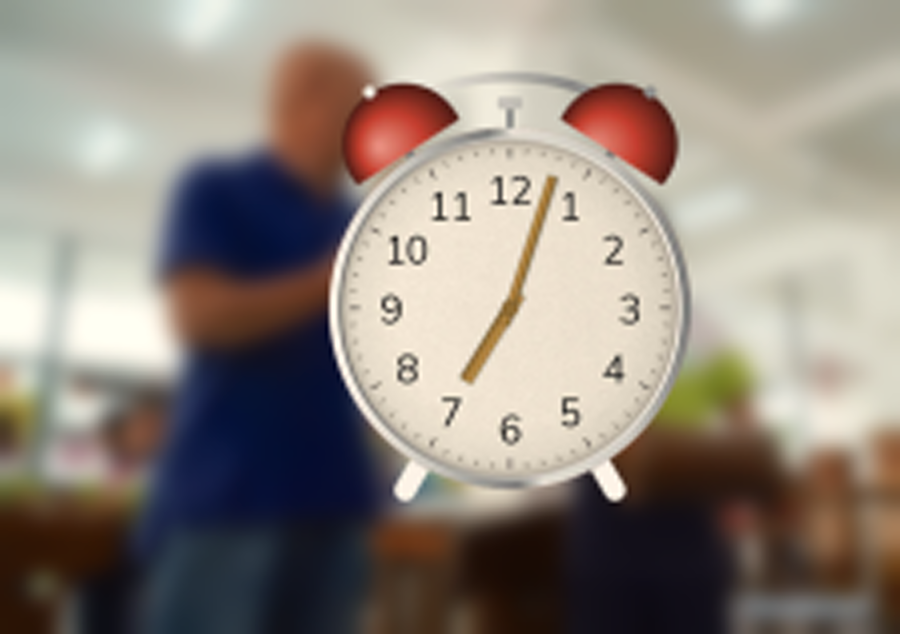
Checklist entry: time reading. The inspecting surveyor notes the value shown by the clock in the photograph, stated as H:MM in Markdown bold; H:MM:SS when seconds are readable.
**7:03**
